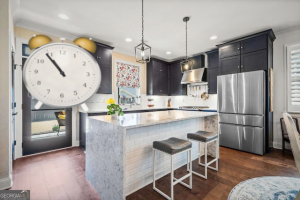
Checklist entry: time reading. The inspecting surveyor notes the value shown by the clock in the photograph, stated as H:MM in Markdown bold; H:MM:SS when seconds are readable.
**10:54**
